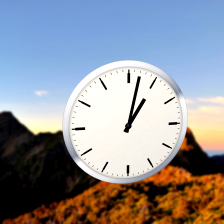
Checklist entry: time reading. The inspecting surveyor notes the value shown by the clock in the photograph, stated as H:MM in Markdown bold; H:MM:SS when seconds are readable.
**1:02**
